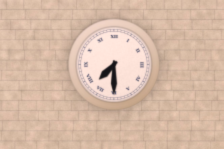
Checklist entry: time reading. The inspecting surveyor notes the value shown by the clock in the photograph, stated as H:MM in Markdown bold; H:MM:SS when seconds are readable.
**7:30**
